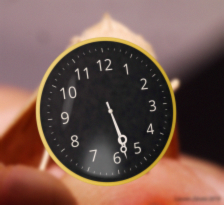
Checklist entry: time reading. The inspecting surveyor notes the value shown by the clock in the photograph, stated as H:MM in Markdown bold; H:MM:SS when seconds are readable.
**5:28**
